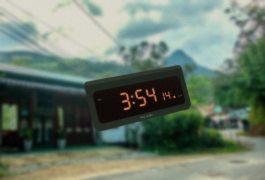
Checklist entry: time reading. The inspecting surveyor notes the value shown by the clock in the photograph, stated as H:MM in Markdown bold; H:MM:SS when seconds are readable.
**3:54:14**
